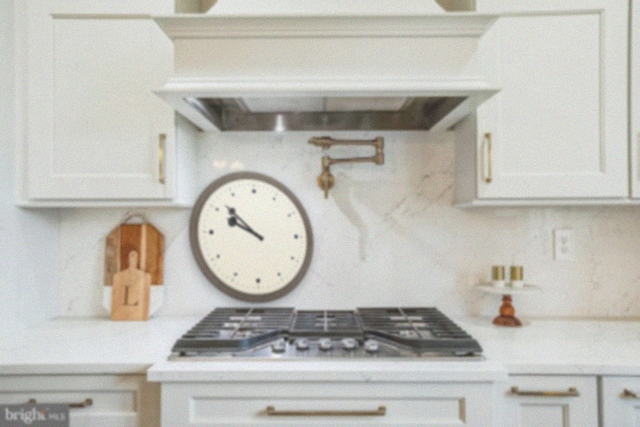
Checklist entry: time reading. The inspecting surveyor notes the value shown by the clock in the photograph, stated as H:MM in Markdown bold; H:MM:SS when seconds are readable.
**9:52**
